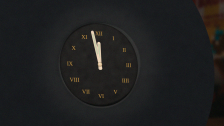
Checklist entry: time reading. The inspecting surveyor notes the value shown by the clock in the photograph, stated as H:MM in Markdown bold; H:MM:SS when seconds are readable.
**11:58**
